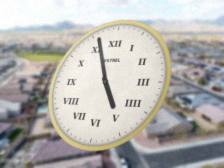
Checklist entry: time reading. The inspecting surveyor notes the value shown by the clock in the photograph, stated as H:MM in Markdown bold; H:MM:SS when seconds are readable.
**4:56**
